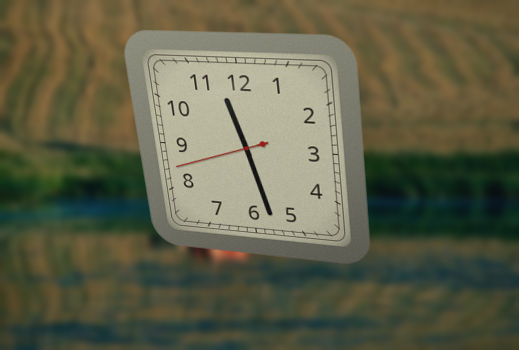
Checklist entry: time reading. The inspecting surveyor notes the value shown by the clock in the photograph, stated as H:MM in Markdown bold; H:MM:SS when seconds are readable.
**11:27:42**
